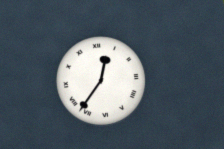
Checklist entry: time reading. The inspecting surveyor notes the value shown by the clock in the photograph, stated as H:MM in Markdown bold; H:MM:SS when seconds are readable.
**12:37**
